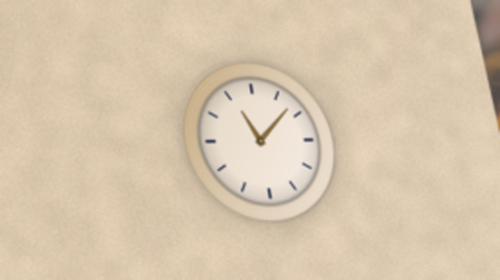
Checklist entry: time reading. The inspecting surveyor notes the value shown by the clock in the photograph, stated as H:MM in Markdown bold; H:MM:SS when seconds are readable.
**11:08**
